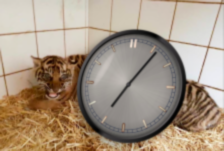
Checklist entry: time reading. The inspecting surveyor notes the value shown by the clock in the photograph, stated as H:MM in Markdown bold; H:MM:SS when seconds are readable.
**7:06**
